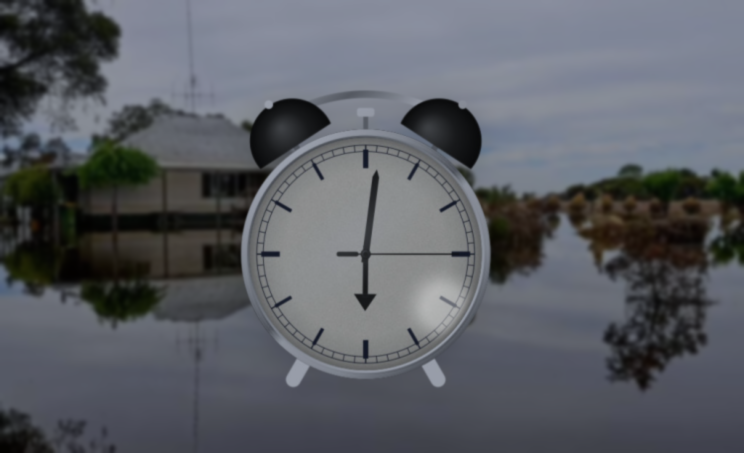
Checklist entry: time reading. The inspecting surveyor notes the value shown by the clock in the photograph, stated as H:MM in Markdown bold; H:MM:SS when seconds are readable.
**6:01:15**
